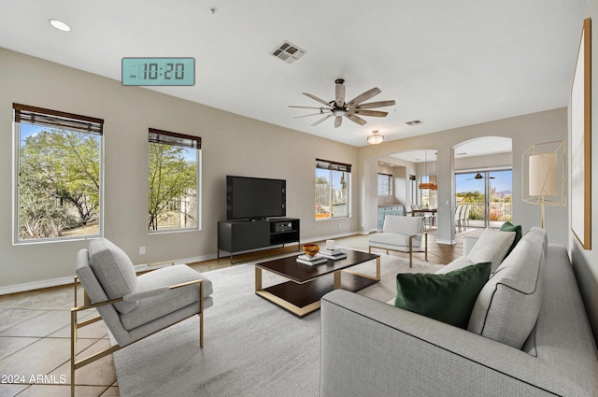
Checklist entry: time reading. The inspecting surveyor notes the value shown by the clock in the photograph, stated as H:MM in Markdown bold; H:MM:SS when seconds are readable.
**10:20**
